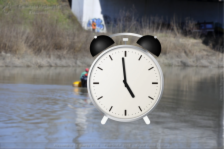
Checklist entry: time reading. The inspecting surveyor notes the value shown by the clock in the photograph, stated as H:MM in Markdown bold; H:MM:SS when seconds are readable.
**4:59**
